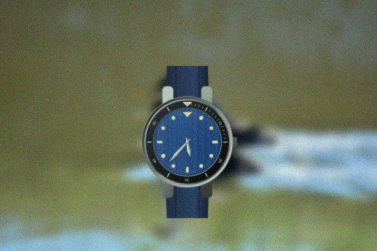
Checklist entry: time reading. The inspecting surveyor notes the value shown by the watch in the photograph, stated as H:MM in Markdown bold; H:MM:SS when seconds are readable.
**5:37**
